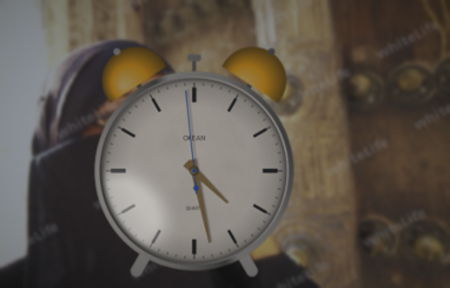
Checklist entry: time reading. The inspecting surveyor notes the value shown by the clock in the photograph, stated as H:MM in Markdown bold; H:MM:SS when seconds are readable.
**4:27:59**
